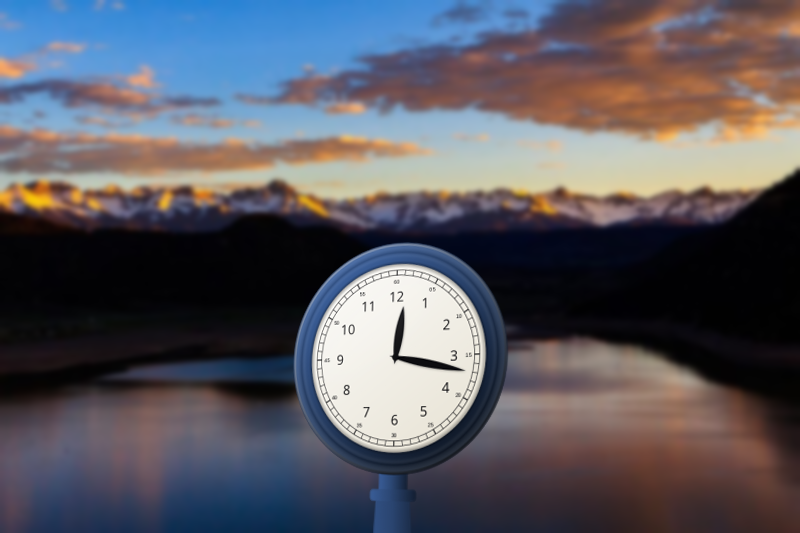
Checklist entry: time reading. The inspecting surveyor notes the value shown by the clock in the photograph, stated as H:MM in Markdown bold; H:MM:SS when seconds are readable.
**12:17**
